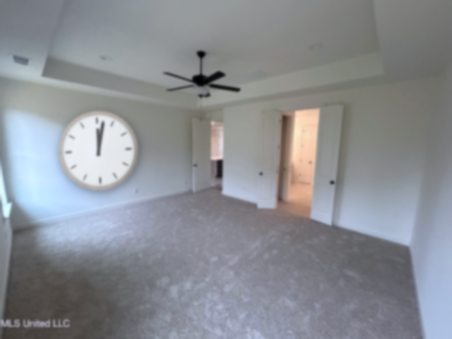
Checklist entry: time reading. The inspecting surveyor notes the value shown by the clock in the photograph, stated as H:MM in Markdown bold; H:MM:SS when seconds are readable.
**12:02**
